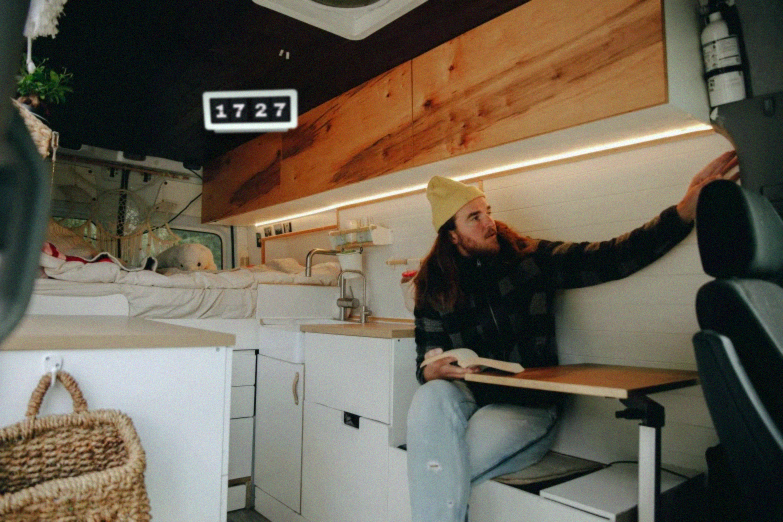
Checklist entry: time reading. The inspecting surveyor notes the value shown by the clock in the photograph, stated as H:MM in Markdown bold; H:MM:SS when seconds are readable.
**17:27**
